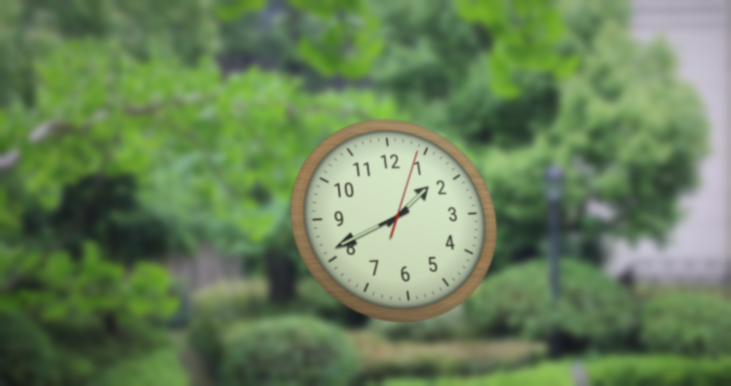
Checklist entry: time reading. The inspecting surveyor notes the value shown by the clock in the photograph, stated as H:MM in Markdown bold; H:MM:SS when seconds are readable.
**1:41:04**
